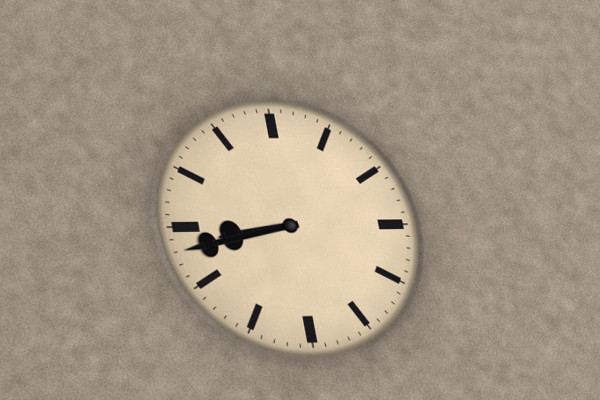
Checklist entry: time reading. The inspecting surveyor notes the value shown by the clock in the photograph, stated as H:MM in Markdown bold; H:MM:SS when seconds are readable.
**8:43**
